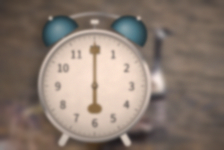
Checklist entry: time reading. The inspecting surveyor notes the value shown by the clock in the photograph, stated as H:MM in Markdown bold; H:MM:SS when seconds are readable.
**6:00**
